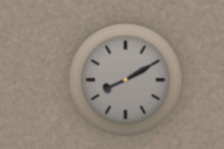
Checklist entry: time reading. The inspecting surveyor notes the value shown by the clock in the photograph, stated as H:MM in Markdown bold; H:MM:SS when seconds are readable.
**8:10**
